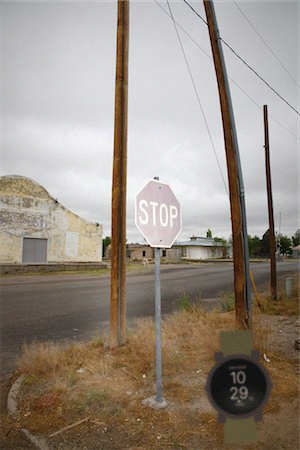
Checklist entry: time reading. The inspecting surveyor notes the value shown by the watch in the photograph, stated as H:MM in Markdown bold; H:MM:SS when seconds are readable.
**10:29**
